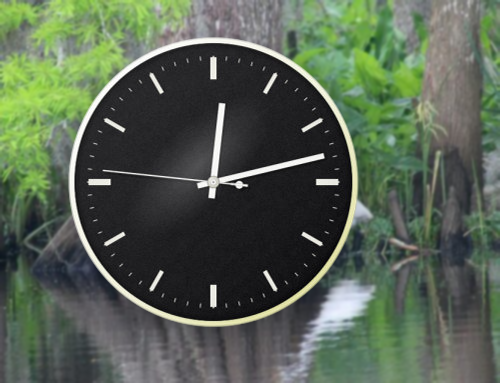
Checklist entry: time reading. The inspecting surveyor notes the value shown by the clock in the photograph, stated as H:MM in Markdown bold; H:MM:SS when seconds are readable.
**12:12:46**
